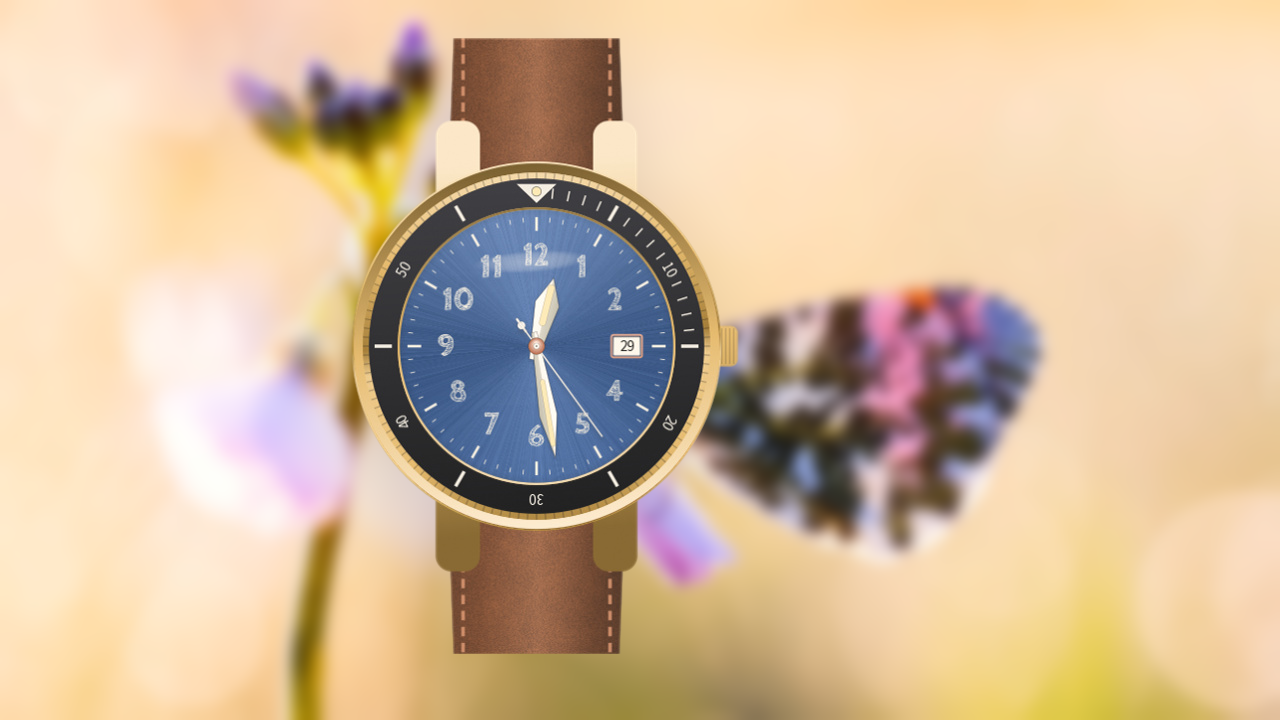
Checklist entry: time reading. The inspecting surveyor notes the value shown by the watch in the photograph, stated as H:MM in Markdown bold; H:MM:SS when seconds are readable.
**12:28:24**
